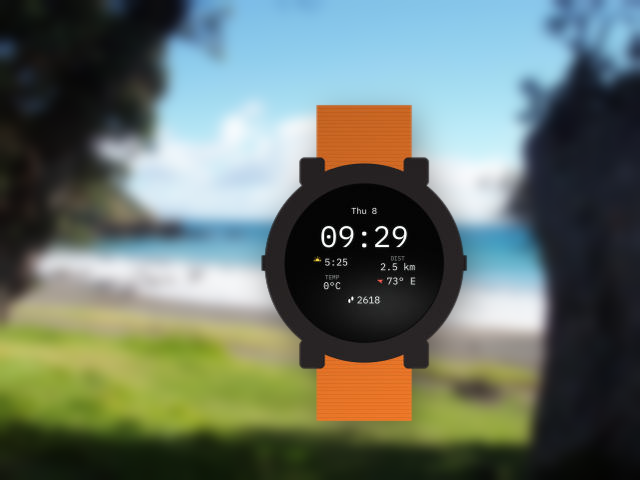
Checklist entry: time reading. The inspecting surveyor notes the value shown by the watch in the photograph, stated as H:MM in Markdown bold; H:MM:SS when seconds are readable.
**9:29**
